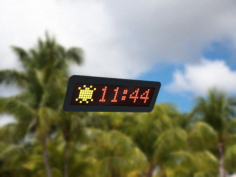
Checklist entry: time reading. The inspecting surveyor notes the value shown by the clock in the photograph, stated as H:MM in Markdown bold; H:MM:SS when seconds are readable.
**11:44**
